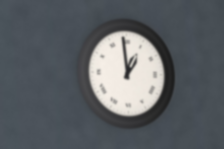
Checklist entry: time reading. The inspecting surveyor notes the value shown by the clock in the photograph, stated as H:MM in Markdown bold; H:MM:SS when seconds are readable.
**12:59**
